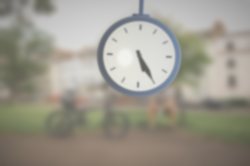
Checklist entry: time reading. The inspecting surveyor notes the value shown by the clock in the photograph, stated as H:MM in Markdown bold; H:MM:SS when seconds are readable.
**5:25**
